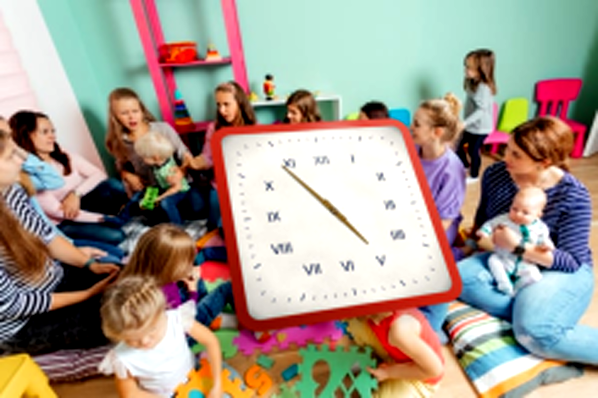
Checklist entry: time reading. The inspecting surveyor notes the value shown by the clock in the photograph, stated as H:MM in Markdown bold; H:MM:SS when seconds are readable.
**4:54**
